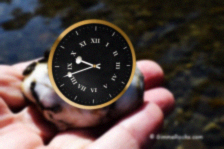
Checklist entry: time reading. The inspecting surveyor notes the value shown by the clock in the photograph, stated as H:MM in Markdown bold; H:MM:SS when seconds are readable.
**9:42**
